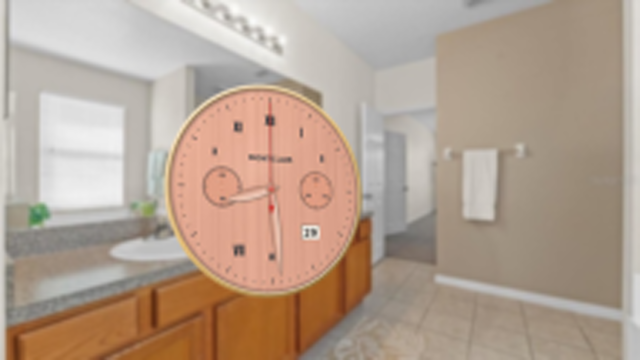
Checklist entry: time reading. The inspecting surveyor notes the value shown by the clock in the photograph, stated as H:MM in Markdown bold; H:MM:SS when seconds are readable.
**8:29**
